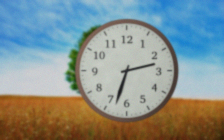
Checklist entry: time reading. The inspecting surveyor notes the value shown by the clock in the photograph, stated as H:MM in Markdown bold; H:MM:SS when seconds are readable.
**2:33**
